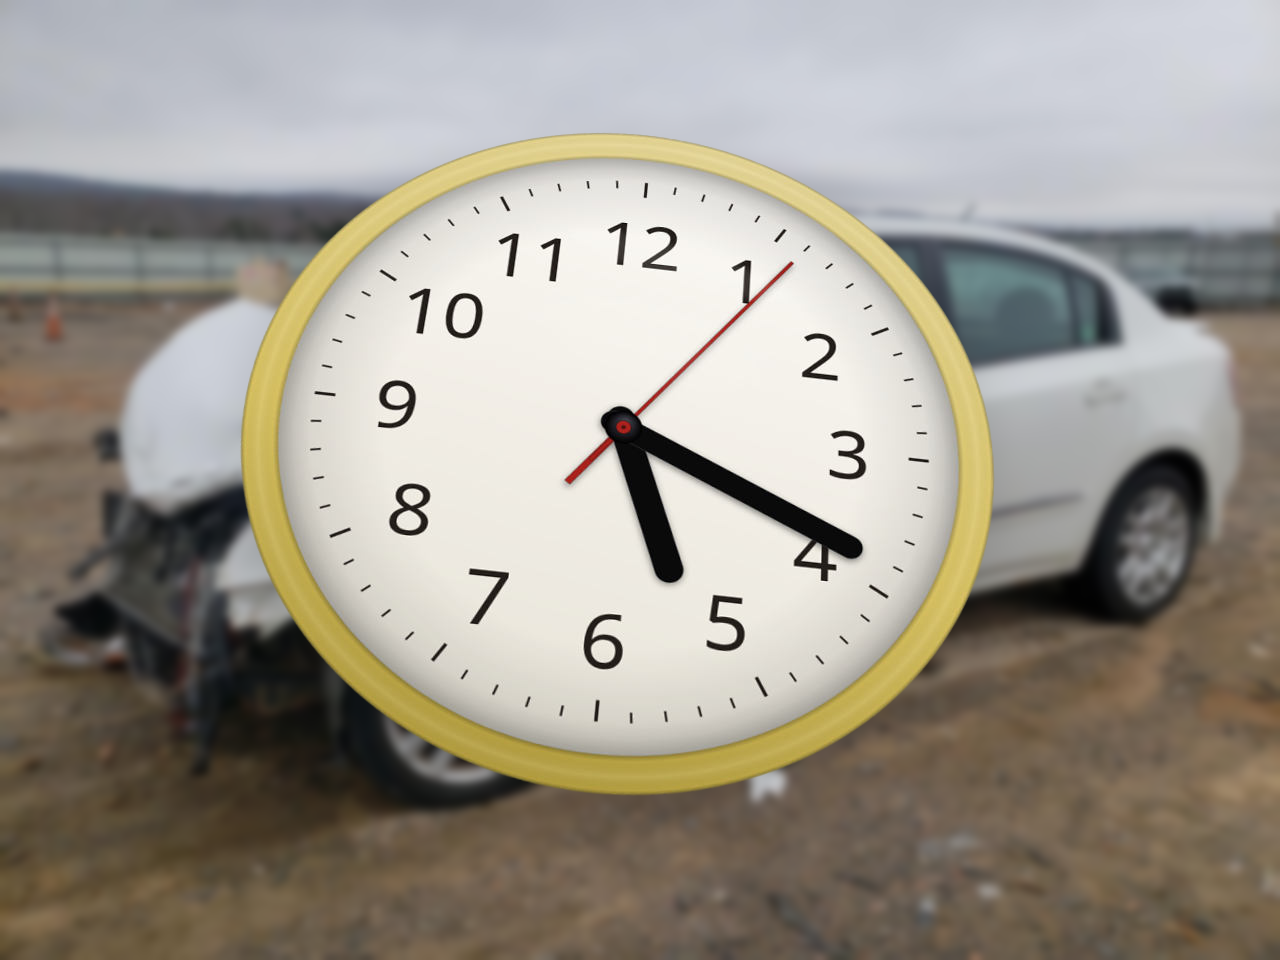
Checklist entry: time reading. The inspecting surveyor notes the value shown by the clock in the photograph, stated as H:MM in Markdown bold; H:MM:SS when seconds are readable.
**5:19:06**
